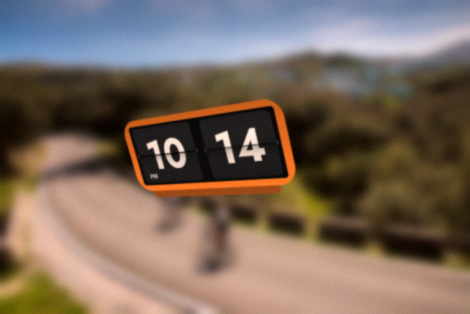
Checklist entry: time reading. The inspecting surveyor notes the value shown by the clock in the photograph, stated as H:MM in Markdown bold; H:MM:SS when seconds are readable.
**10:14**
